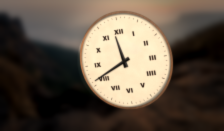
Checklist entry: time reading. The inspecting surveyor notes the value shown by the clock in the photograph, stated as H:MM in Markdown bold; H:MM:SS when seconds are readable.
**11:41**
